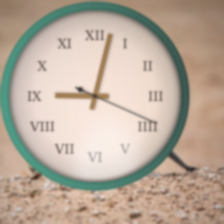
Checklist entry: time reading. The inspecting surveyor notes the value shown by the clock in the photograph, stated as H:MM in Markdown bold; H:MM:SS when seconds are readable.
**9:02:19**
